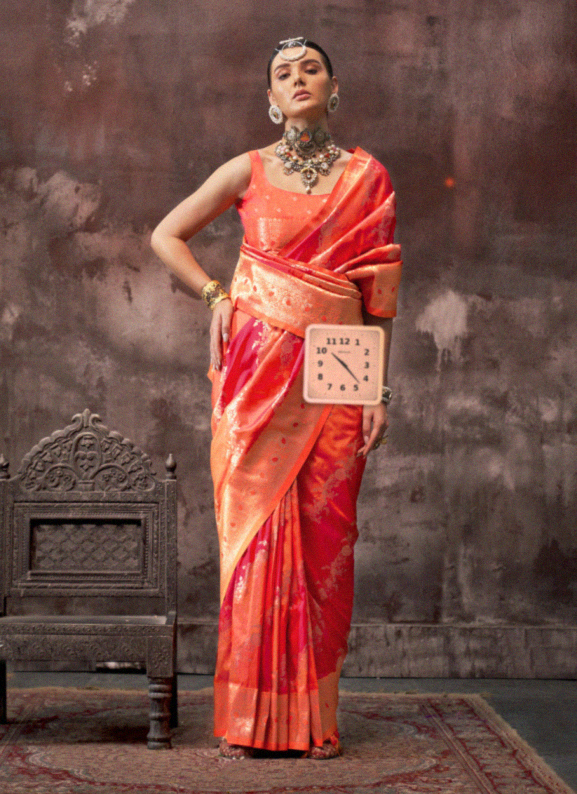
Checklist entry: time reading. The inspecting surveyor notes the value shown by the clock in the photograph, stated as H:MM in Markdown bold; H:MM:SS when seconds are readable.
**10:23**
